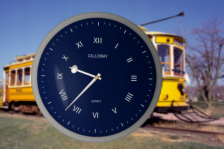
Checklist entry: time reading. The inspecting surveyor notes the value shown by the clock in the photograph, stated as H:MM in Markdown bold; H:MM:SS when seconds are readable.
**9:37**
